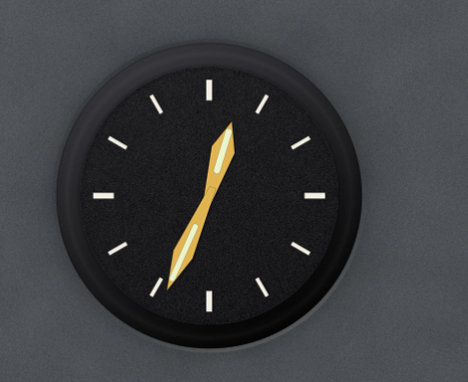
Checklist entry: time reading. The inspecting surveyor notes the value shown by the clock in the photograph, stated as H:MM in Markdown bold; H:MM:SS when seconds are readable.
**12:34**
